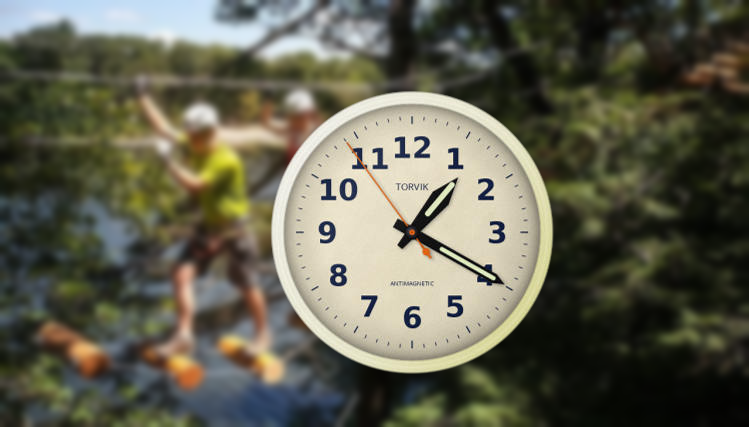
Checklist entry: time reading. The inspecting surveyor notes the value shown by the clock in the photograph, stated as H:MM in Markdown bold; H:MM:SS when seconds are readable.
**1:19:54**
